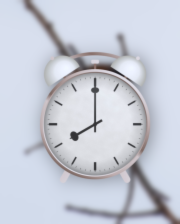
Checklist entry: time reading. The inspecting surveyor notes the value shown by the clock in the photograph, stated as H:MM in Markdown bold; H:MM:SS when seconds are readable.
**8:00**
